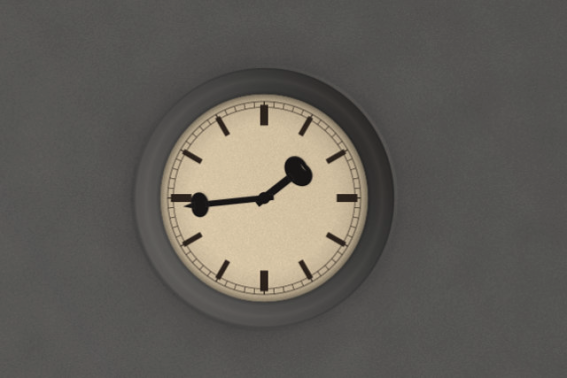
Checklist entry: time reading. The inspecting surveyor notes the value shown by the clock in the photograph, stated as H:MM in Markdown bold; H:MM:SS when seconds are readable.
**1:44**
